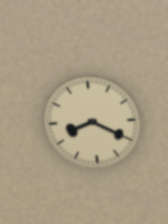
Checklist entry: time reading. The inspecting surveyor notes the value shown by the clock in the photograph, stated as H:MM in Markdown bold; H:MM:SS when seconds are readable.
**8:20**
